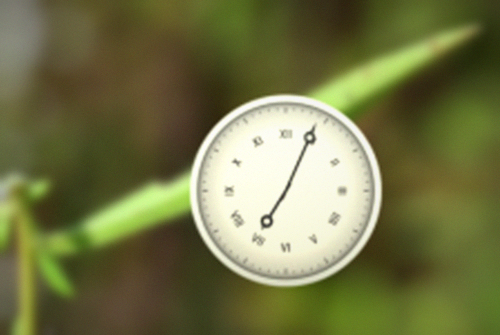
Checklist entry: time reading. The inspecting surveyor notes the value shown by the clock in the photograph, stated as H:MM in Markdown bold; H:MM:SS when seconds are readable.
**7:04**
